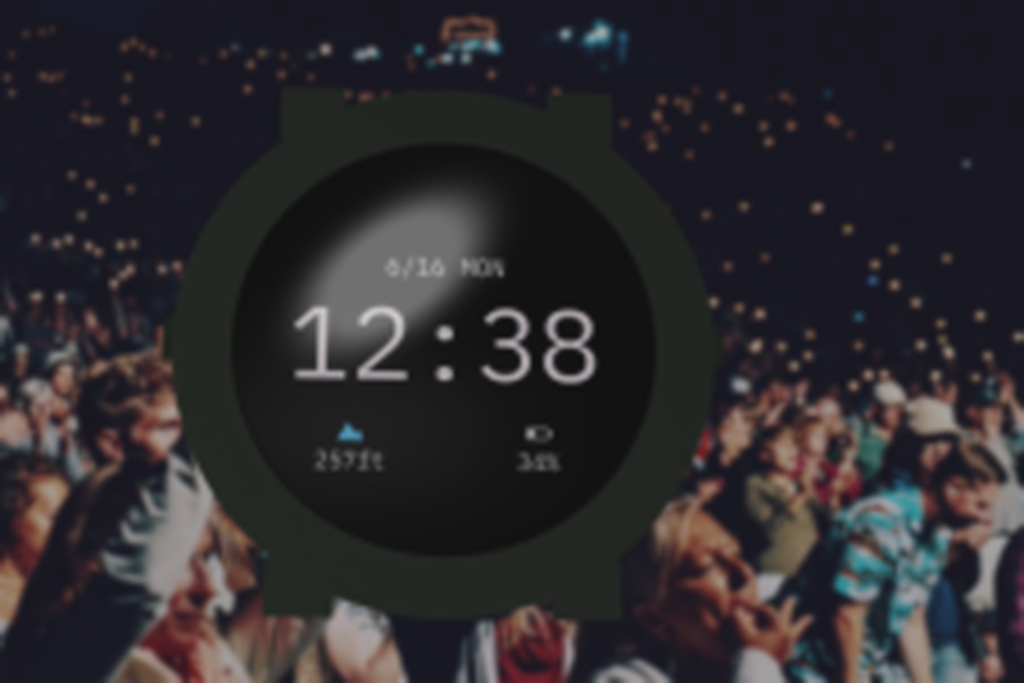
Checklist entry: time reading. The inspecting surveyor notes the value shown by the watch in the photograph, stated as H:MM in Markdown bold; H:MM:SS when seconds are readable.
**12:38**
